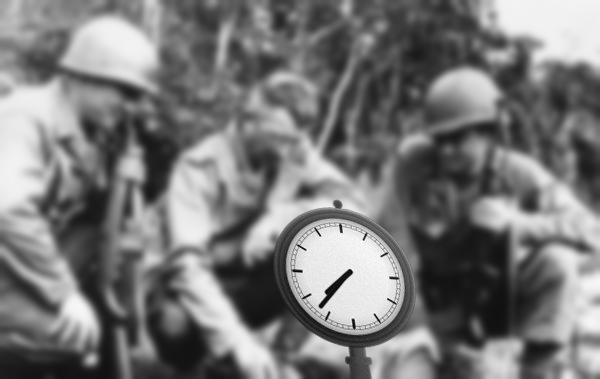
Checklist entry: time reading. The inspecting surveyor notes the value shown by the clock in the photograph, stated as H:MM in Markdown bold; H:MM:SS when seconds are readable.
**7:37**
